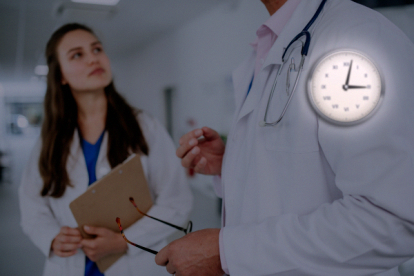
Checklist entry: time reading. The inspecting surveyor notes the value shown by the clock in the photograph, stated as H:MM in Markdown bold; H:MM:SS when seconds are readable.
**3:02**
